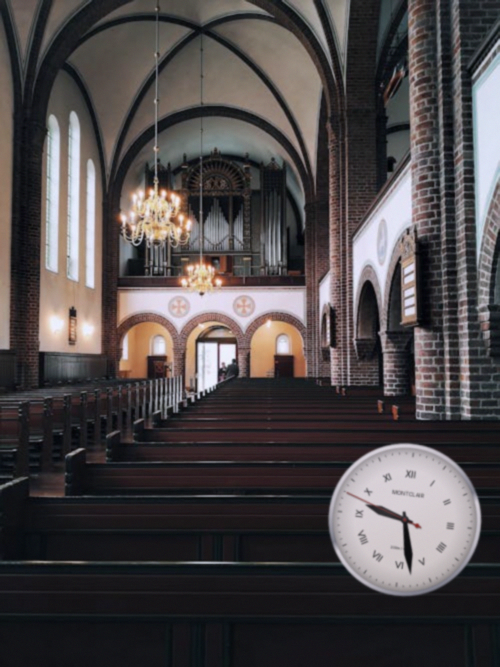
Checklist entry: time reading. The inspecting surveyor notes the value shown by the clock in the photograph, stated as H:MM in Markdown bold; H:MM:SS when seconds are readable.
**9:27:48**
